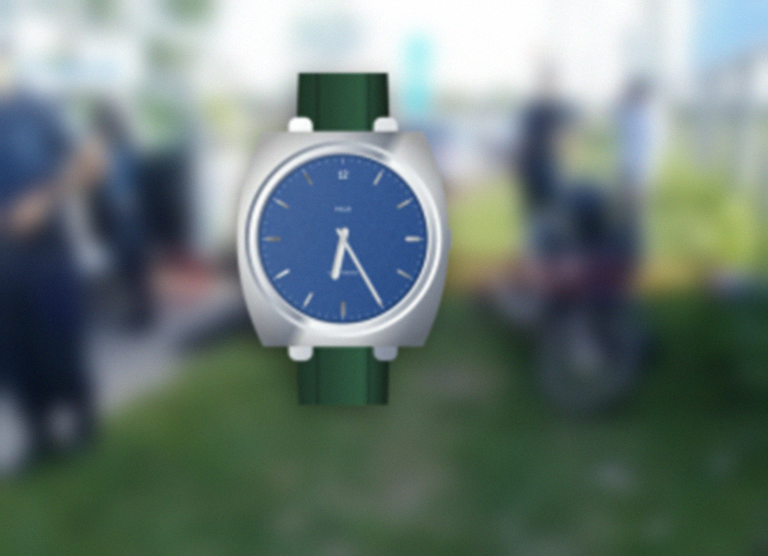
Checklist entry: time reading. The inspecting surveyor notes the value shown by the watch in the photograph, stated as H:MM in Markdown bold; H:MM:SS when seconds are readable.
**6:25**
